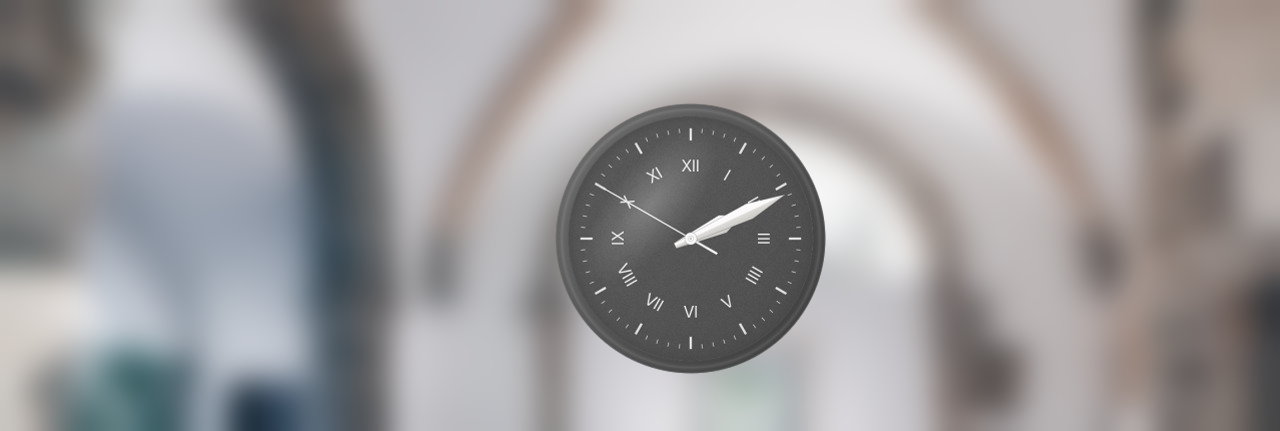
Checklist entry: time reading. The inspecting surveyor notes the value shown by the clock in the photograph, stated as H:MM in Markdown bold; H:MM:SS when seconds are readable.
**2:10:50**
